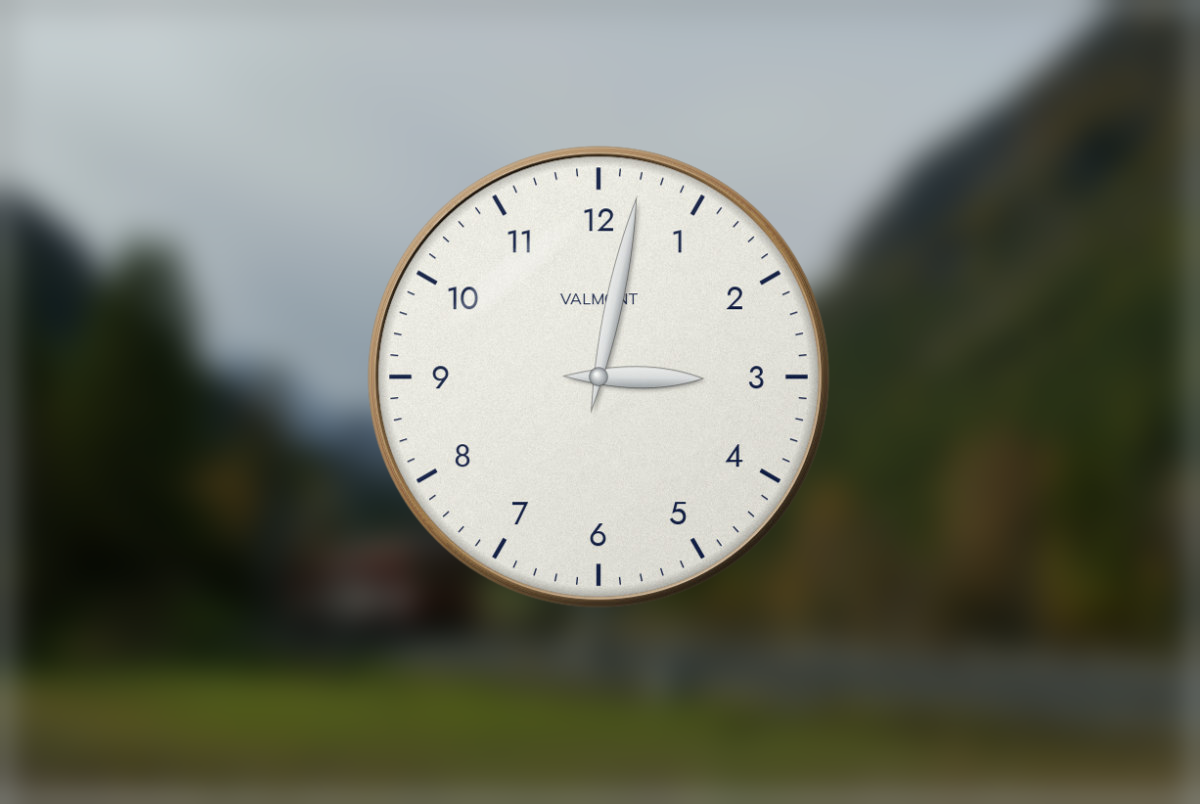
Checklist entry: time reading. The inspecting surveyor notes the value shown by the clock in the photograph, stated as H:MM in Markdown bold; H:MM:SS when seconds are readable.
**3:02**
